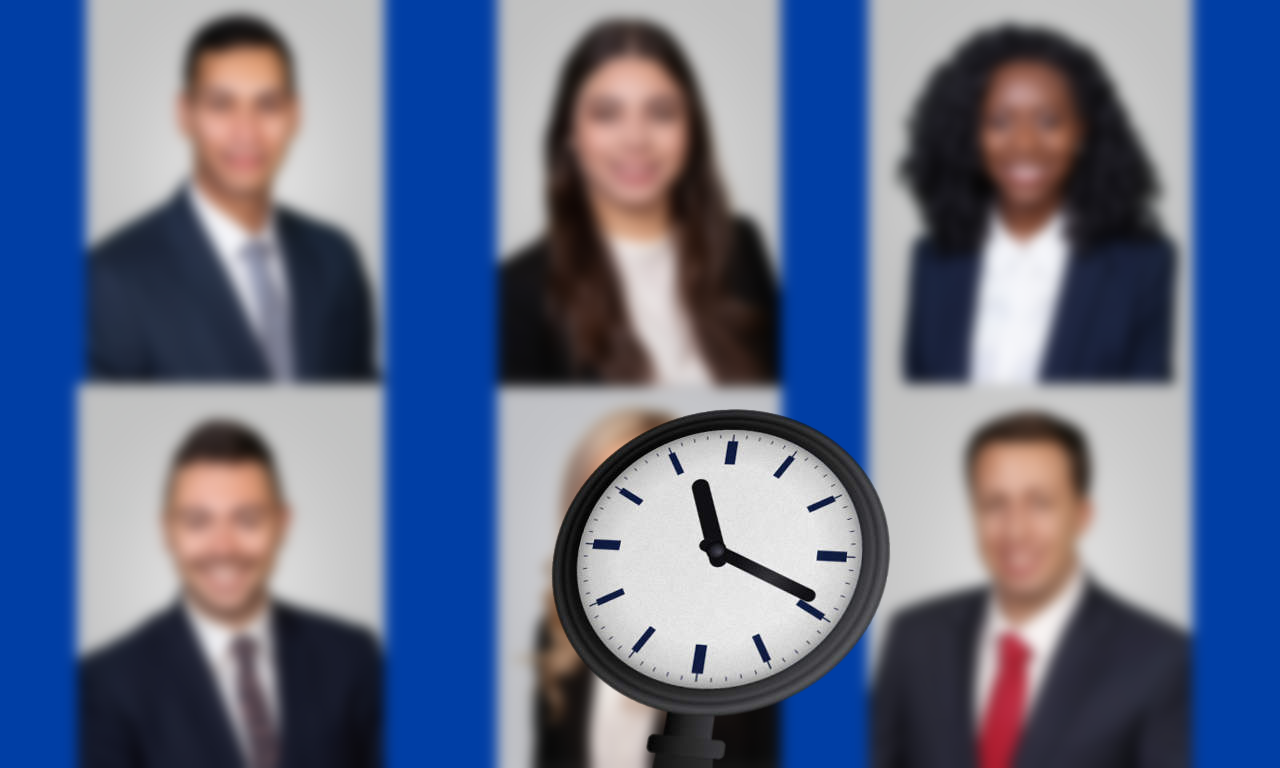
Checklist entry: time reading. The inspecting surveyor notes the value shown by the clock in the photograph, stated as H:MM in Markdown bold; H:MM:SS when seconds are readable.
**11:19**
